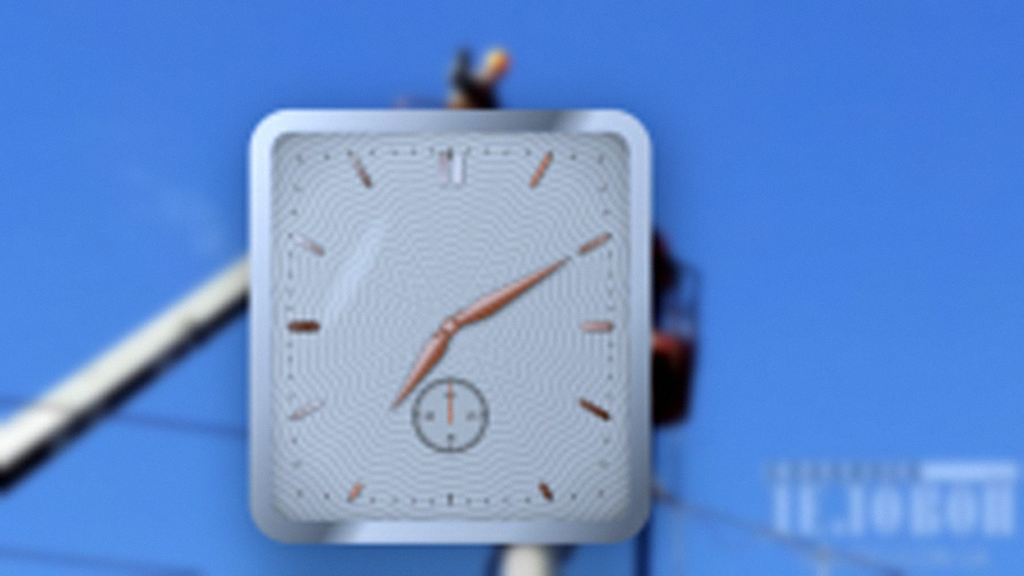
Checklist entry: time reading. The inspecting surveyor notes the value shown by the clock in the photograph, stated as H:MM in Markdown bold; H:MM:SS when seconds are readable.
**7:10**
